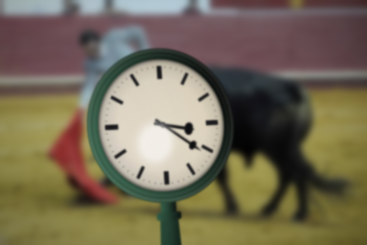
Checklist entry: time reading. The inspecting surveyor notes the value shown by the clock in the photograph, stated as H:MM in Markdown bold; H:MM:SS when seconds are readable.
**3:21**
